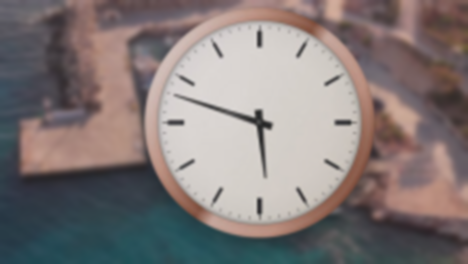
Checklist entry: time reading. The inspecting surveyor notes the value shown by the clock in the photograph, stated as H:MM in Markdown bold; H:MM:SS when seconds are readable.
**5:48**
